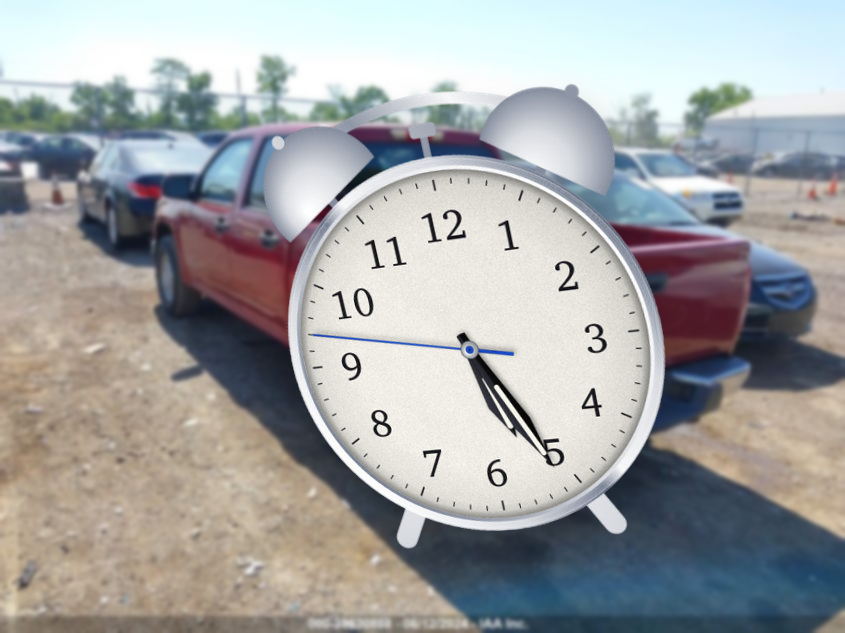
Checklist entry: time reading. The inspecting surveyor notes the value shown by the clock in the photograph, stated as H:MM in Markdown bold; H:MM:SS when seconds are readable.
**5:25:47**
